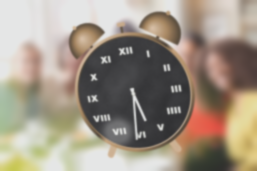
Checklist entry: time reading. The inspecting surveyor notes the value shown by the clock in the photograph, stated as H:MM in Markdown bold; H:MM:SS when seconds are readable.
**5:31**
